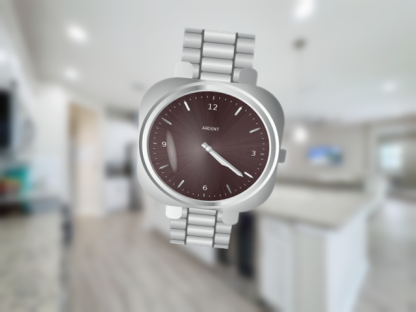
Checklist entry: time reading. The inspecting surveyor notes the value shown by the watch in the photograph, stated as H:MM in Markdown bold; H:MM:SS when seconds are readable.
**4:21**
